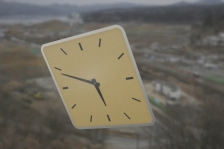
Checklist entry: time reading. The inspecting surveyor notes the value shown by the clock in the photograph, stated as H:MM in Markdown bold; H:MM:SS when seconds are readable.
**5:49**
